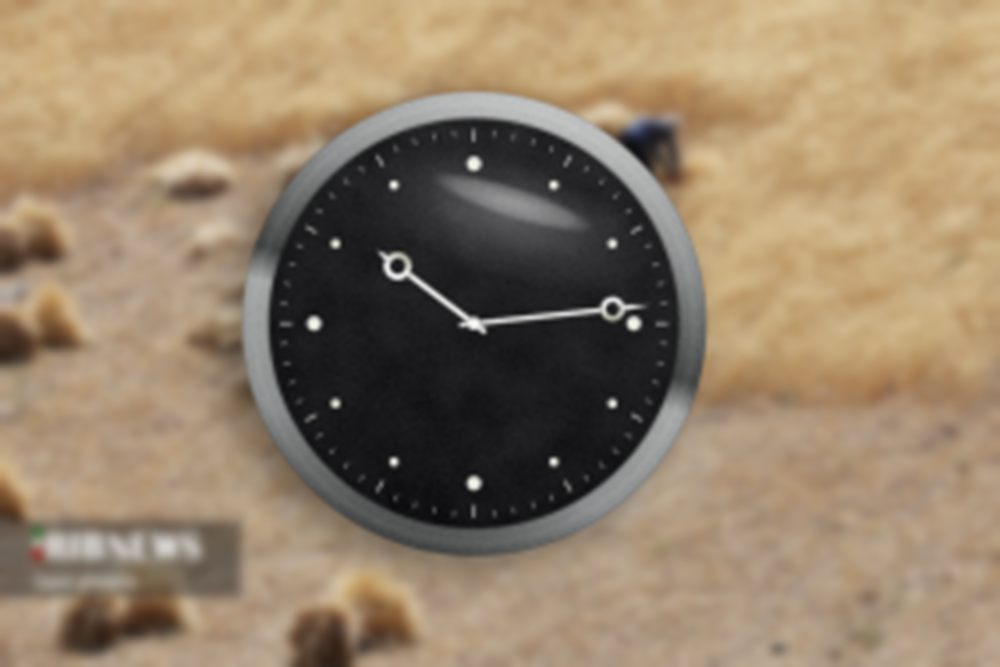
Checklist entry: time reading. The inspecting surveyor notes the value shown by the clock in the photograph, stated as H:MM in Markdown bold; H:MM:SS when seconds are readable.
**10:14**
